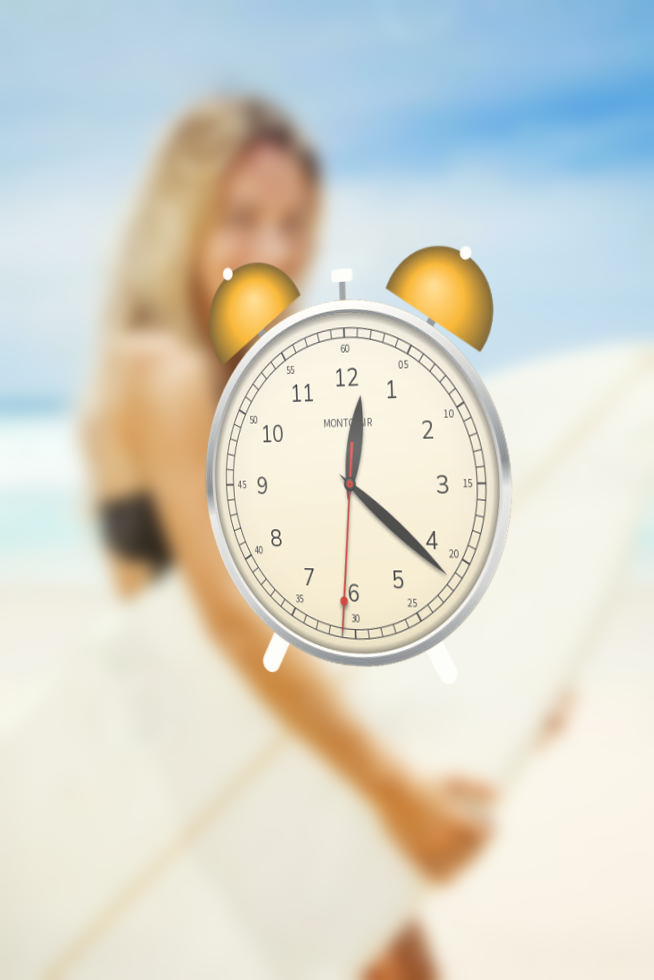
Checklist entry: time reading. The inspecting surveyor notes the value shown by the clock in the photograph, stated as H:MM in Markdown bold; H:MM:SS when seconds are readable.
**12:21:31**
